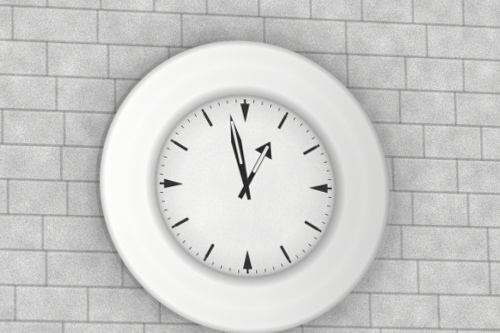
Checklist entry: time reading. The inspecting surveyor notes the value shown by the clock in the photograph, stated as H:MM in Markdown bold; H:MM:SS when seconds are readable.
**12:58**
